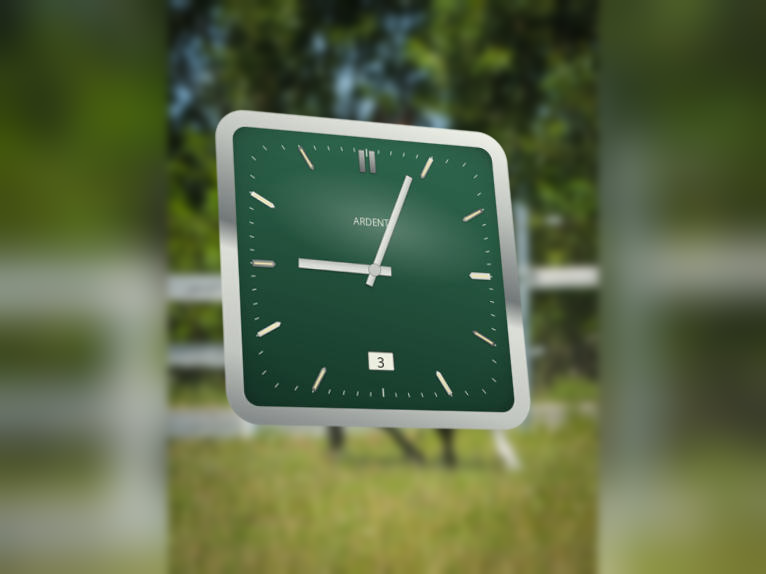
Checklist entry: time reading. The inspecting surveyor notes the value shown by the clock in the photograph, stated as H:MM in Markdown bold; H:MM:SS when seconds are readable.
**9:04**
